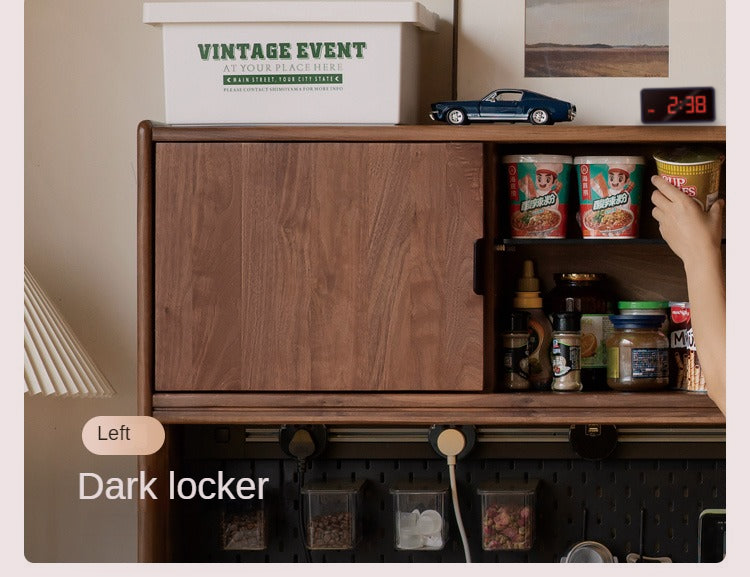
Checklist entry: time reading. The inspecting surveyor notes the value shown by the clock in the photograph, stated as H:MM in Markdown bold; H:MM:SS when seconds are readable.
**2:38**
